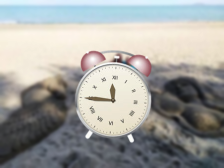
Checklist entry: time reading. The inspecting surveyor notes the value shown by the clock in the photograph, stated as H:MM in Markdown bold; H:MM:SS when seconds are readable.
**11:45**
